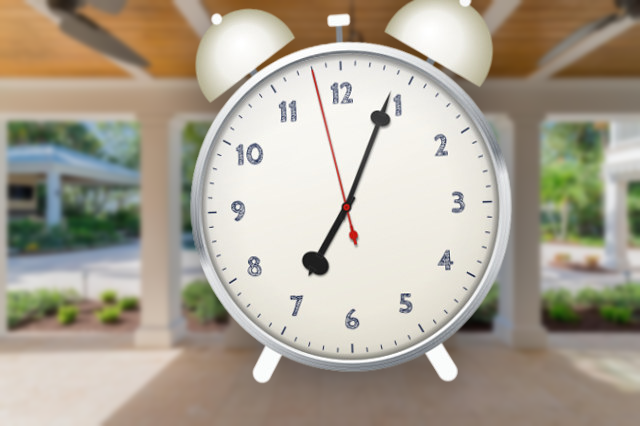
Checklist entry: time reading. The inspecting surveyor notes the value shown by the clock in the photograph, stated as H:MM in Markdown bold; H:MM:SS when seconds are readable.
**7:03:58**
